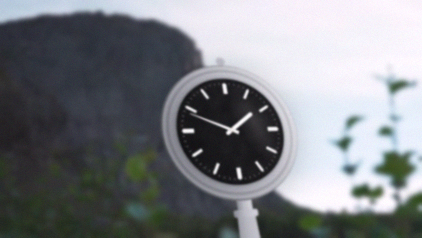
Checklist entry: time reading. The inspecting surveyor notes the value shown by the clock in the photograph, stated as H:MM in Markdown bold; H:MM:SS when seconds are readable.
**1:49**
